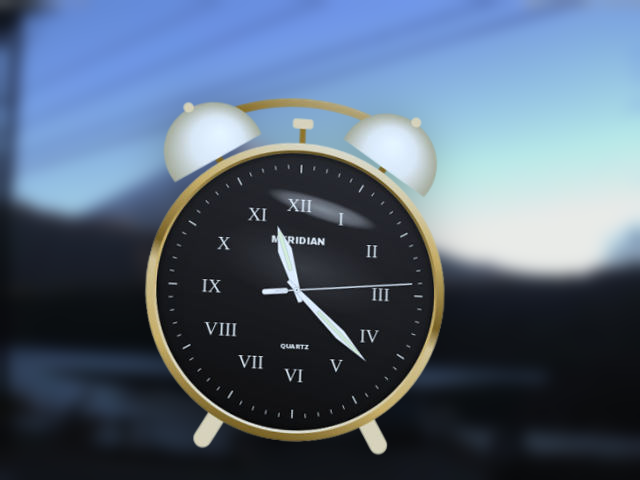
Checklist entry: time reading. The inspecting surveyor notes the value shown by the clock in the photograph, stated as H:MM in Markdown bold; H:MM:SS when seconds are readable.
**11:22:14**
